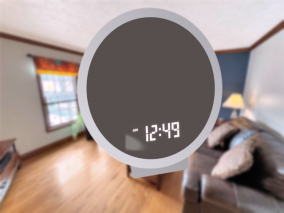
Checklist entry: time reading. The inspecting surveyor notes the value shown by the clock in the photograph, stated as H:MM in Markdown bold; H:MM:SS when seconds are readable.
**12:49**
